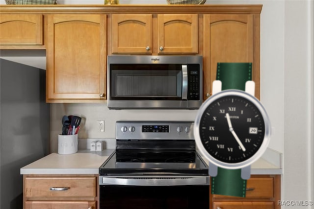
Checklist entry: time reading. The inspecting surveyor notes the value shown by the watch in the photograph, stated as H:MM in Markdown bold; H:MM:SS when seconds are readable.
**11:24**
